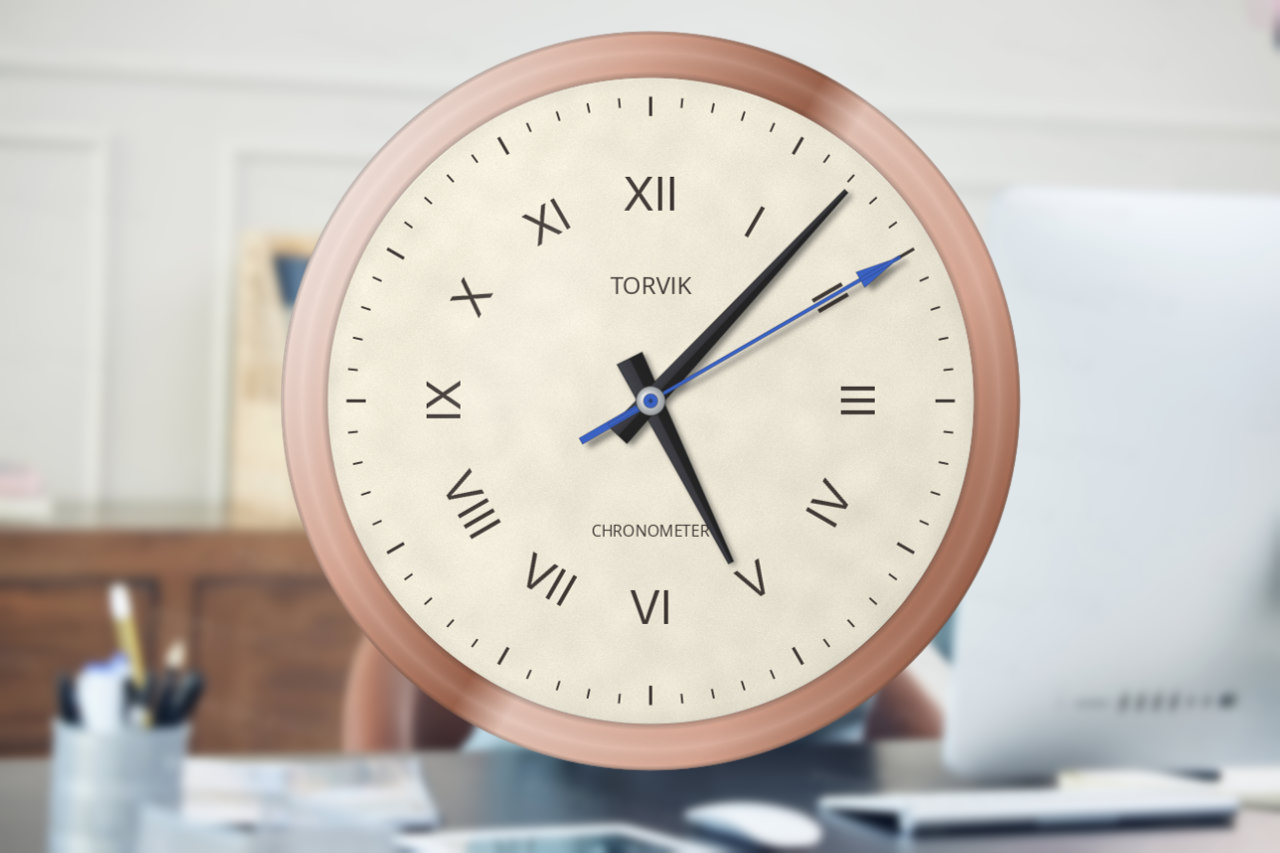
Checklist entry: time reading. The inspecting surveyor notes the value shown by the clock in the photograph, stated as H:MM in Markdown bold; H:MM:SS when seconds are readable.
**5:07:10**
